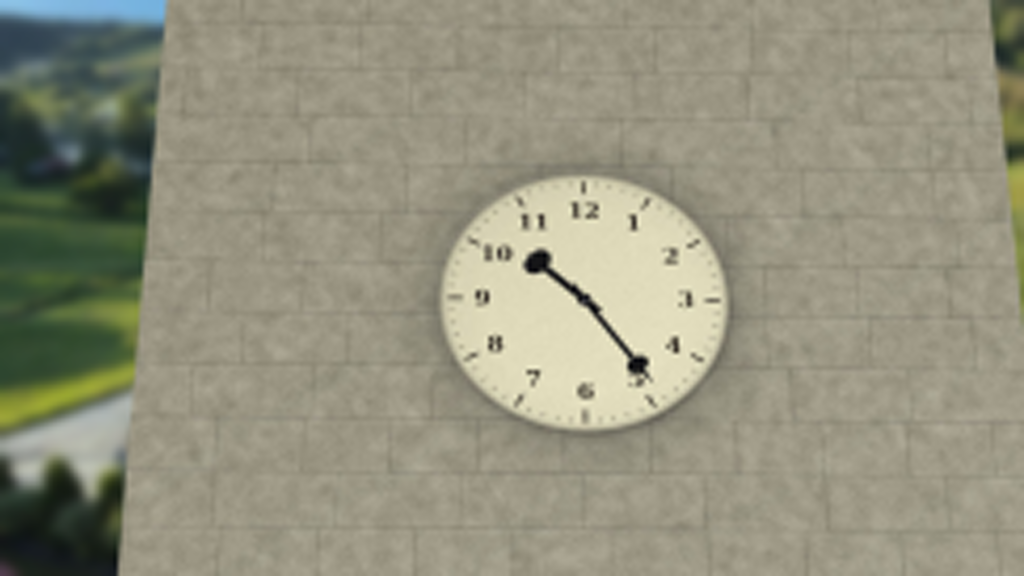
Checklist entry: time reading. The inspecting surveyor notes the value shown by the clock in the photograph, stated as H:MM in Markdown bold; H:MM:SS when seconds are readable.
**10:24**
